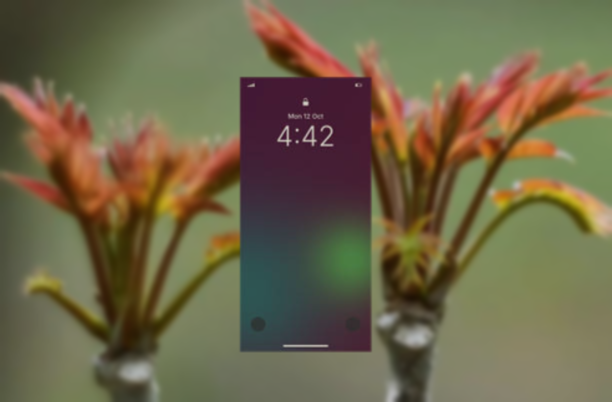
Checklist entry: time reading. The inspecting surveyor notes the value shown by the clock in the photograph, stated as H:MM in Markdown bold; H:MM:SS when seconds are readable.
**4:42**
